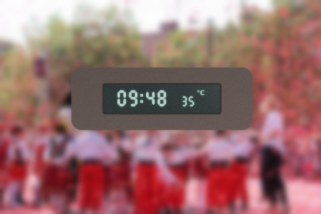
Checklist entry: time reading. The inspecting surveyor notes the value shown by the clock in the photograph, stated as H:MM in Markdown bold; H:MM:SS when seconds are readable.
**9:48**
